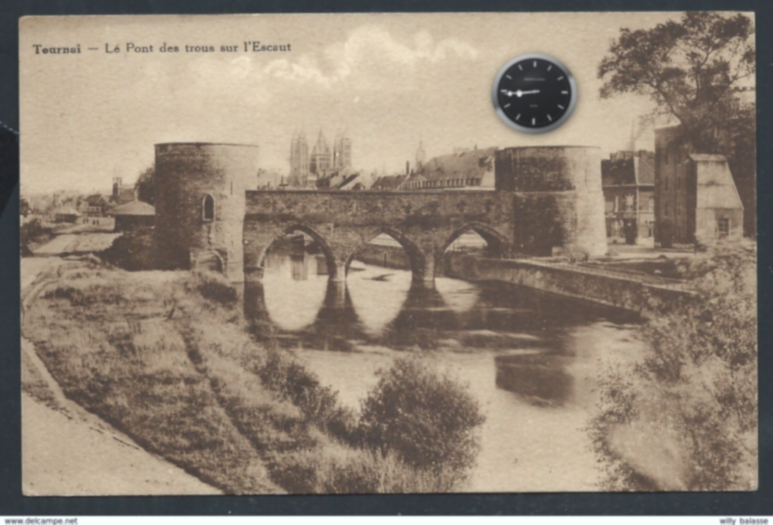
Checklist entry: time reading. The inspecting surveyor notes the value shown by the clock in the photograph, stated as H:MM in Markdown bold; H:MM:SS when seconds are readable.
**8:44**
